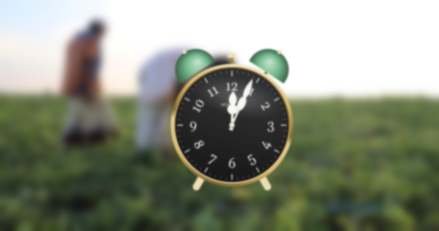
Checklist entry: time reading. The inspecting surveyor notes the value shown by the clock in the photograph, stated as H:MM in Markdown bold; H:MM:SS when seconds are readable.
**12:04**
